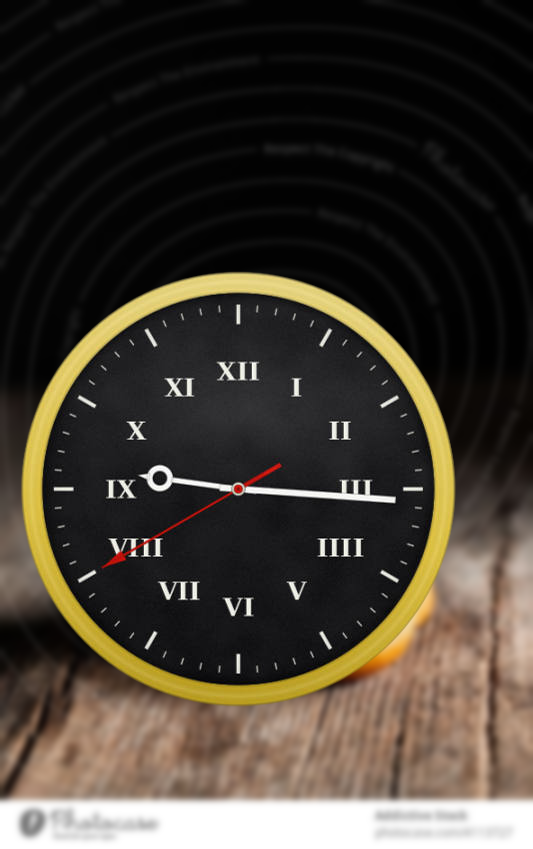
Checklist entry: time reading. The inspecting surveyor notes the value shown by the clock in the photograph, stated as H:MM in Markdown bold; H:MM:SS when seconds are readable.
**9:15:40**
